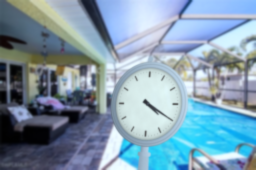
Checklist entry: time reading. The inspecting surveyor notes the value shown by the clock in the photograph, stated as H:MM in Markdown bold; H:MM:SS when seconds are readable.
**4:20**
